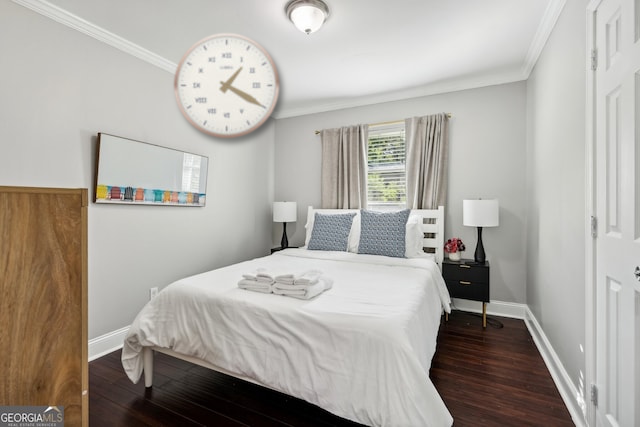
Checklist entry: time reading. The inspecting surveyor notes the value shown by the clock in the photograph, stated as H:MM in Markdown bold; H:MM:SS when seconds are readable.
**1:20**
